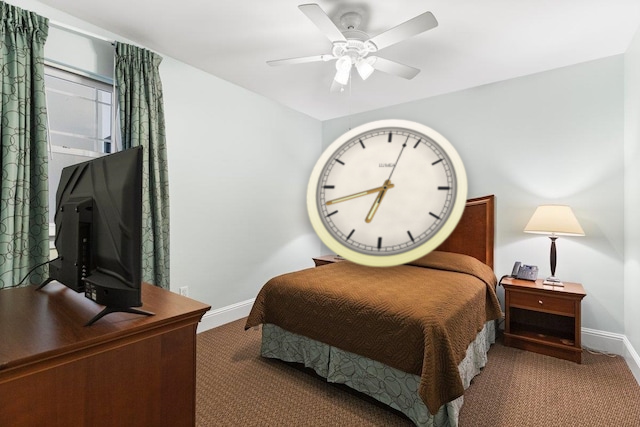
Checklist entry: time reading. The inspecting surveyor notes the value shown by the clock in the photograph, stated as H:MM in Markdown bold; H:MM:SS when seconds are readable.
**6:42:03**
